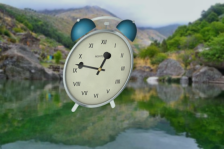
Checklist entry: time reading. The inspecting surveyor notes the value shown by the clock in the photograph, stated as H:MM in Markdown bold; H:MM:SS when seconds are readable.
**12:47**
